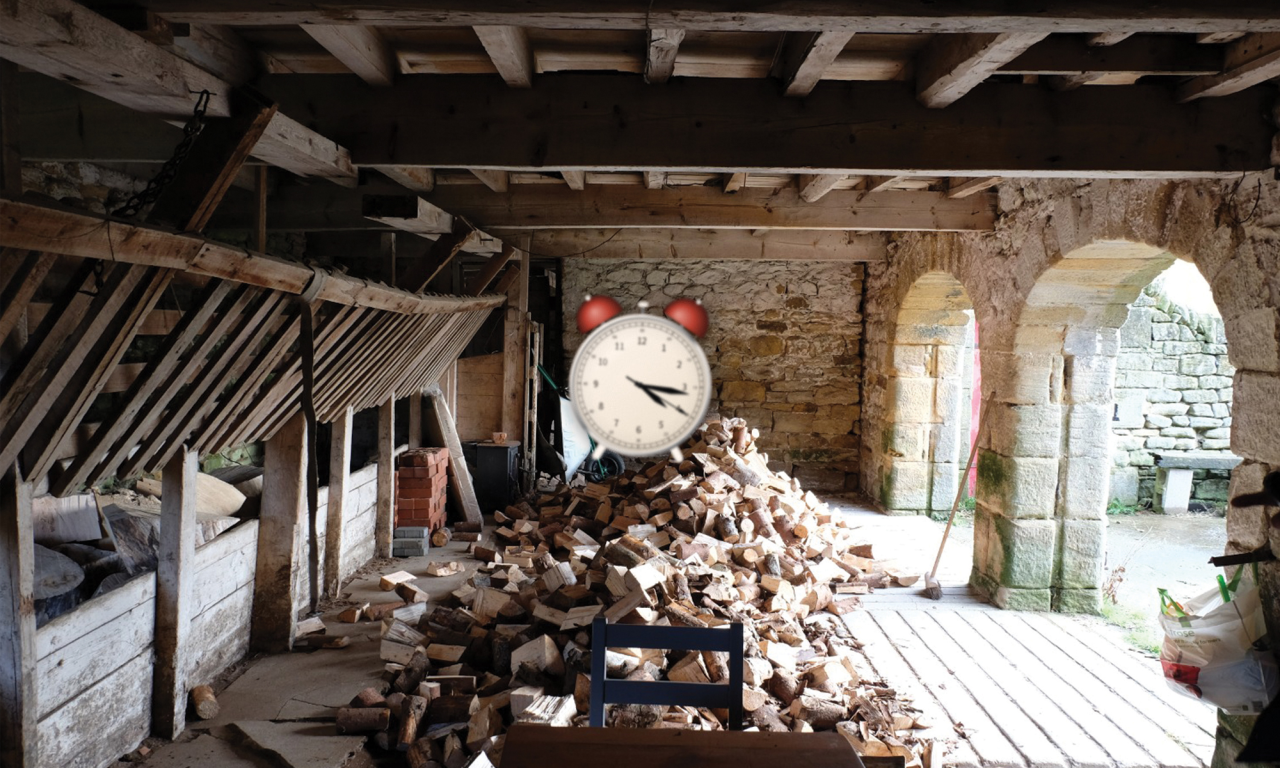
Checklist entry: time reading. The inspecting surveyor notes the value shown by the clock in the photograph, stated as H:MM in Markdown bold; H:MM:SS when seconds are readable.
**4:16:20**
